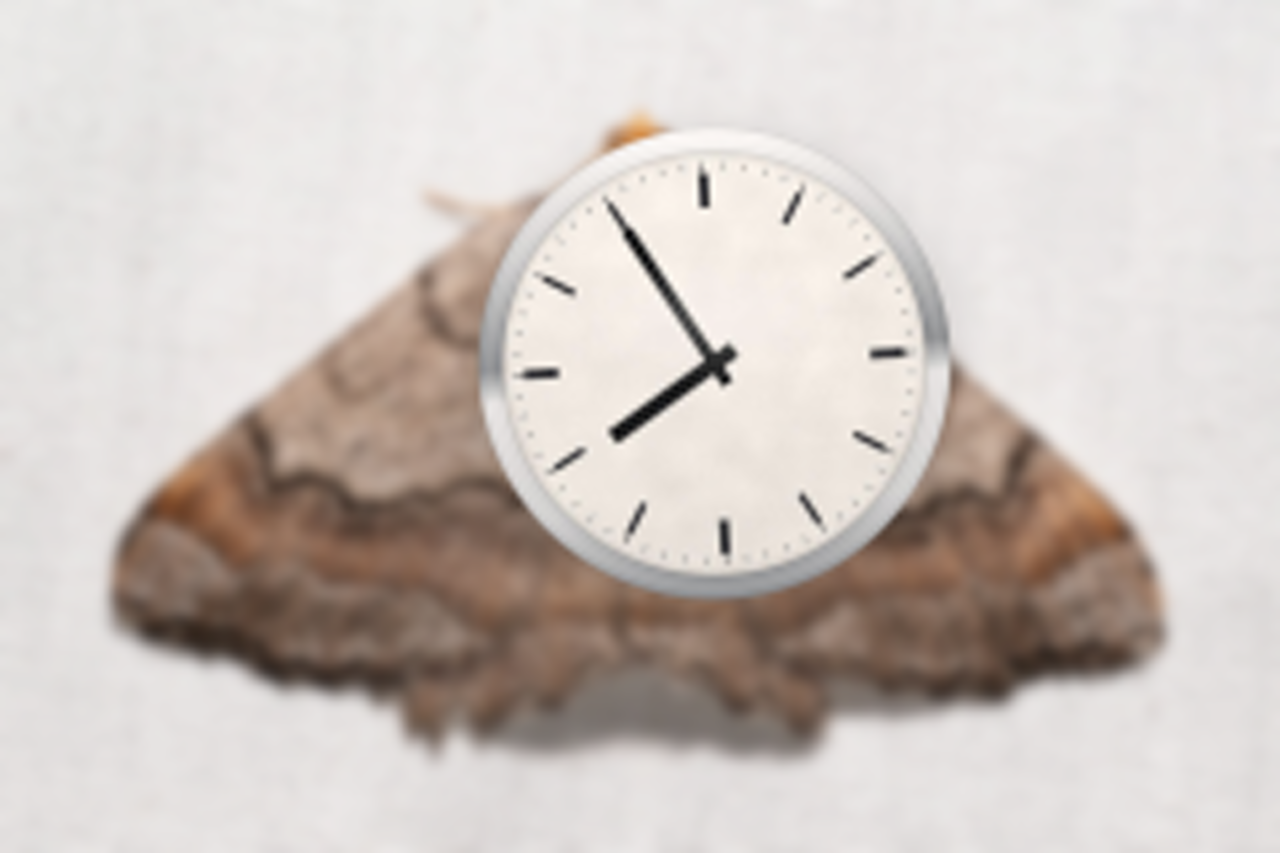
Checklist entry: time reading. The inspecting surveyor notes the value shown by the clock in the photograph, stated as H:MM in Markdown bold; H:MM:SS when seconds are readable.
**7:55**
